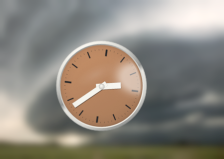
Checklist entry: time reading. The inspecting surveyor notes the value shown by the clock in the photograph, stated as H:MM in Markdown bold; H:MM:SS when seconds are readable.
**2:38**
